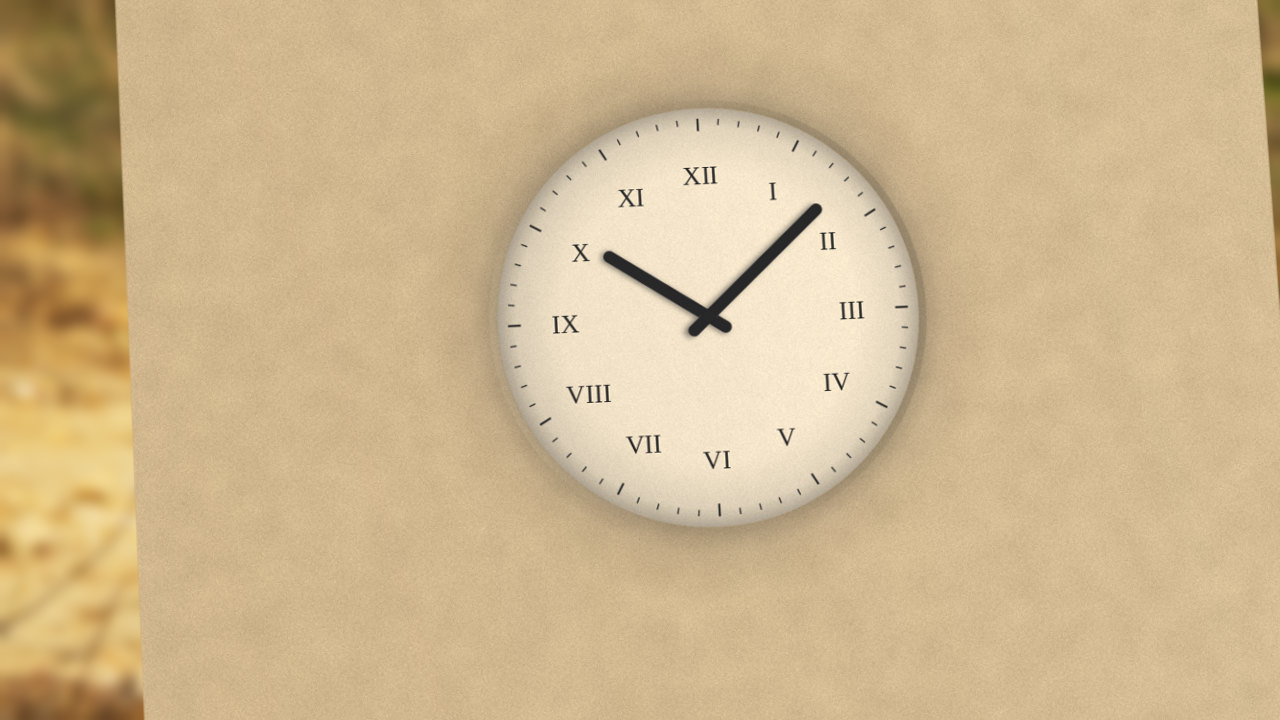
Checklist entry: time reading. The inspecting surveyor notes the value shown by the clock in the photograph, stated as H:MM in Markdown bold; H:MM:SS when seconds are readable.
**10:08**
